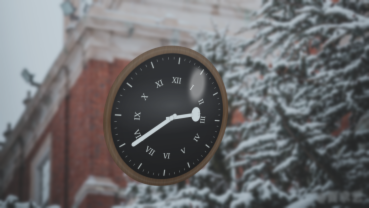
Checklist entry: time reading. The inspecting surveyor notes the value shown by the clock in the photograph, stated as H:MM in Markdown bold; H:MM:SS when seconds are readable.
**2:39**
